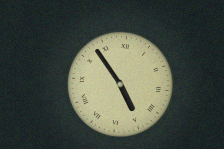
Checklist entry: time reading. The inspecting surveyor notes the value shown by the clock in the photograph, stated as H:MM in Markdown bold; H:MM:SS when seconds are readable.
**4:53**
